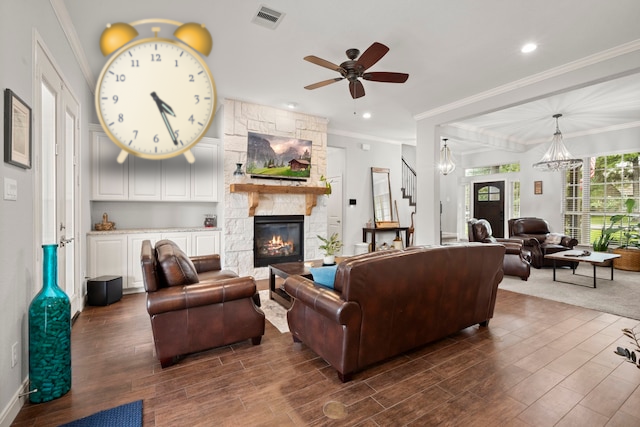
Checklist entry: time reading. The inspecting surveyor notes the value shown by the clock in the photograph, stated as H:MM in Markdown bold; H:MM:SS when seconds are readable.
**4:26**
